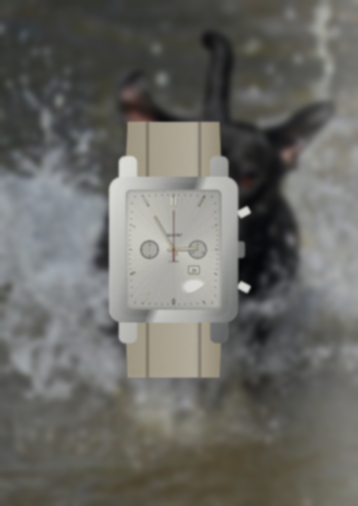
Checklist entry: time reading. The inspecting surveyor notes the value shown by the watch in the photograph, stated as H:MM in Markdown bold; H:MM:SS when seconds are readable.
**2:55**
